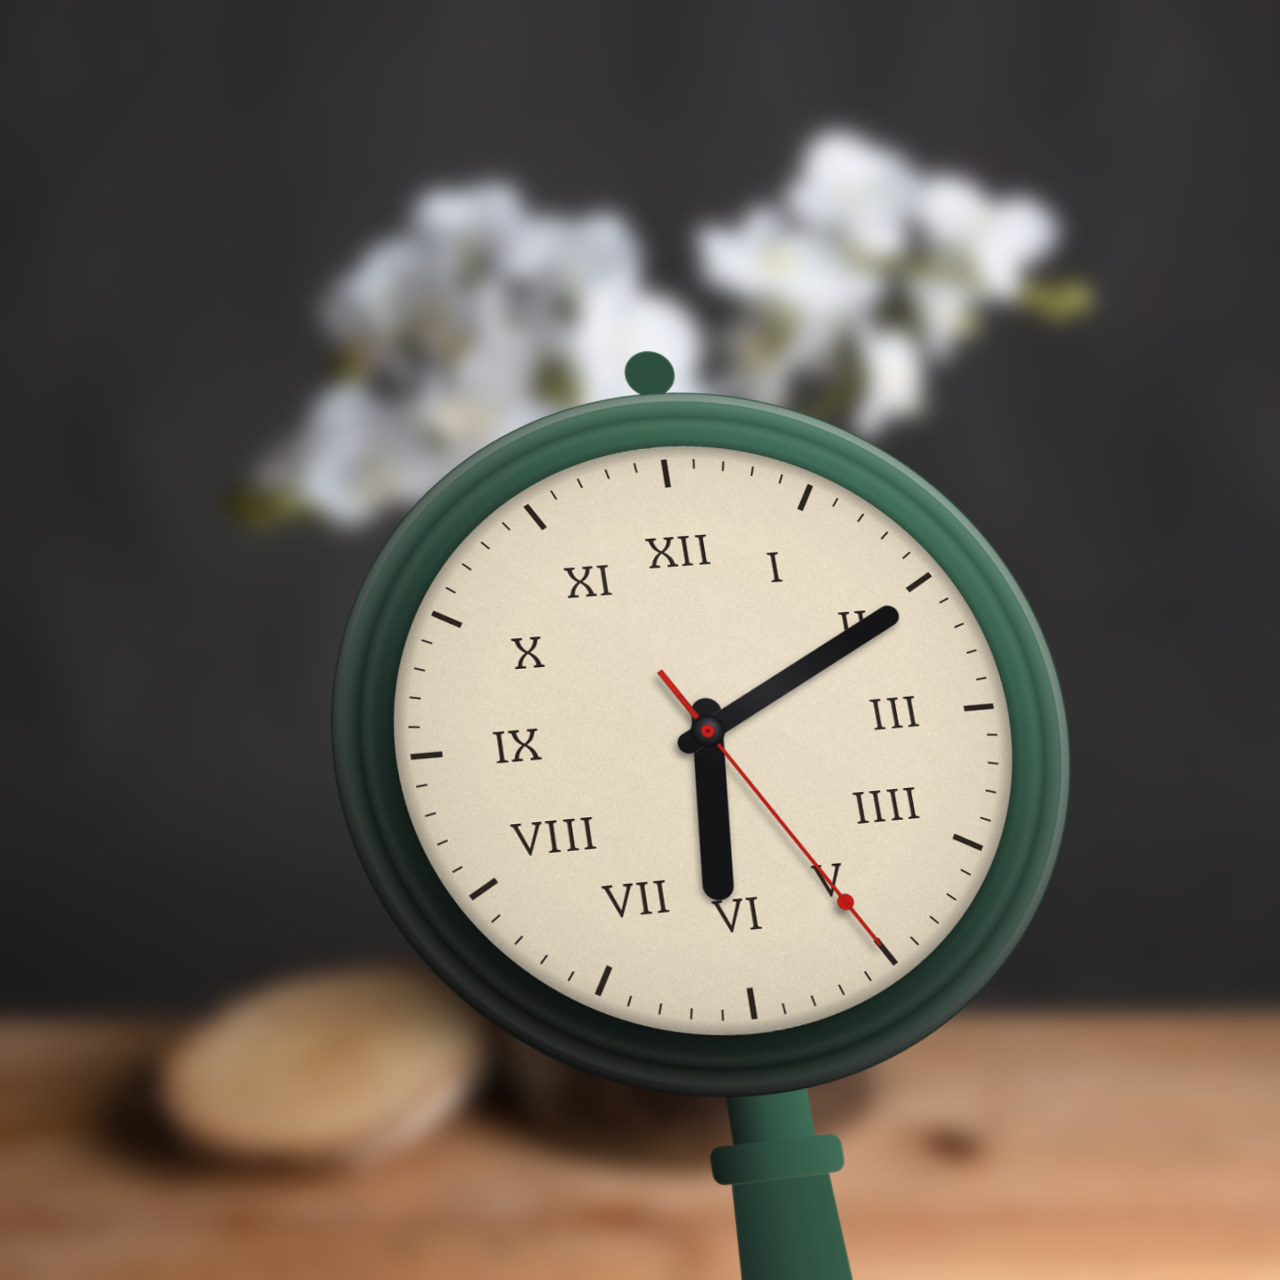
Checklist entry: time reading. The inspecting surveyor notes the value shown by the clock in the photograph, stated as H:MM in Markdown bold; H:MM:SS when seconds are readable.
**6:10:25**
